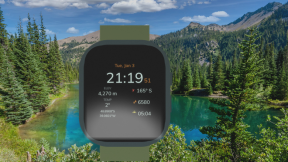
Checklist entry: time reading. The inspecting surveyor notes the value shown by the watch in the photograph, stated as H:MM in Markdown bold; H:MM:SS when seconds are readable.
**21:19**
